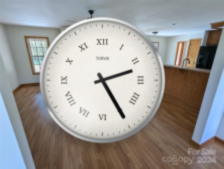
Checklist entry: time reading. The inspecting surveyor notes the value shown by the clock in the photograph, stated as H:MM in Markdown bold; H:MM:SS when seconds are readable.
**2:25**
